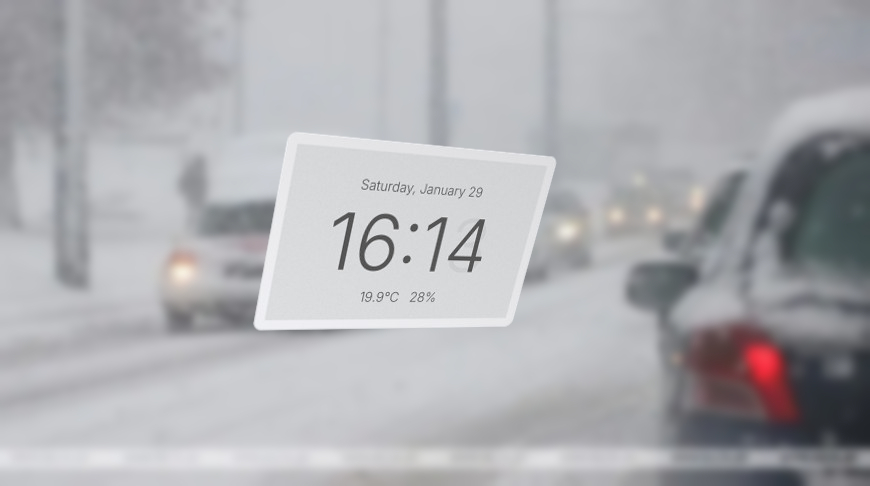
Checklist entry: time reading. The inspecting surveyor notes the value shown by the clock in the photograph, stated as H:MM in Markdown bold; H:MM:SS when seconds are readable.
**16:14**
